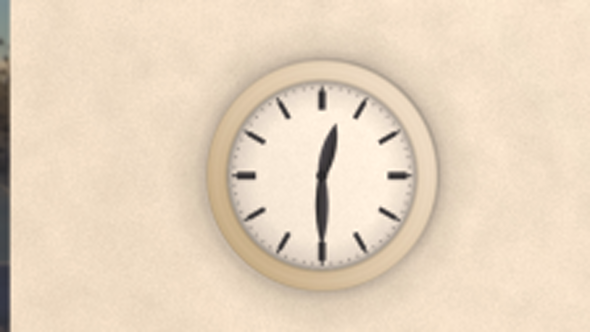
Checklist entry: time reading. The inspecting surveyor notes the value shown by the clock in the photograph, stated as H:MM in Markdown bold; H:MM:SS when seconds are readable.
**12:30**
